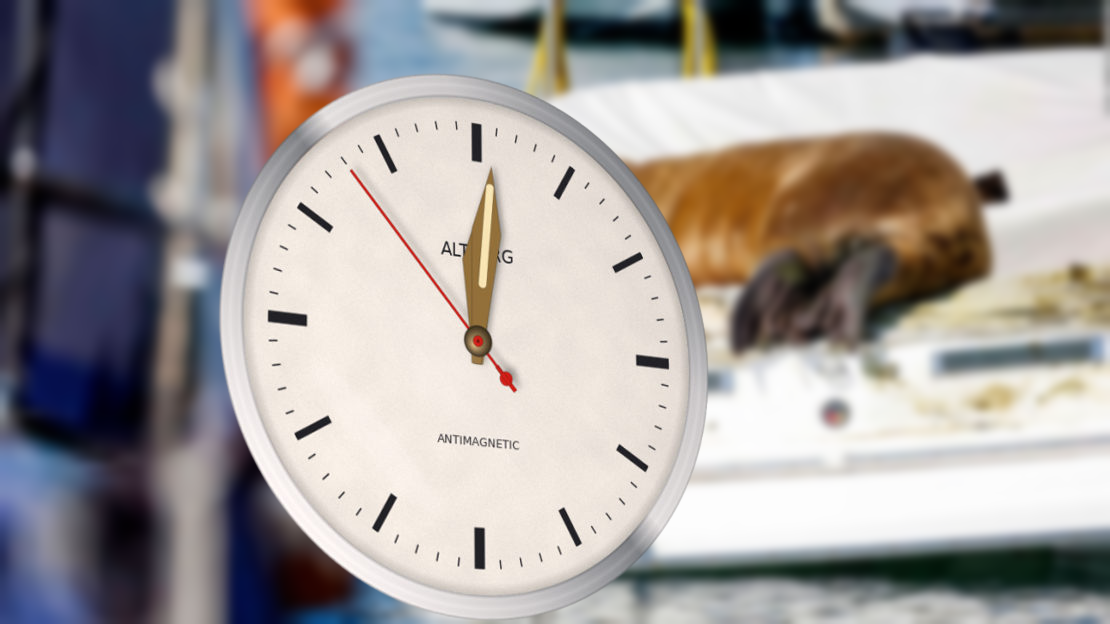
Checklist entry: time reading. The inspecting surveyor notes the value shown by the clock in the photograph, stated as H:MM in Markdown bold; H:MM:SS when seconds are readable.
**12:00:53**
